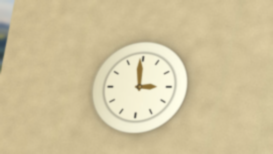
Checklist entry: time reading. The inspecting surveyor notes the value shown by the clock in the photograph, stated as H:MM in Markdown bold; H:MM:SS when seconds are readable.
**2:59**
